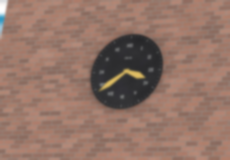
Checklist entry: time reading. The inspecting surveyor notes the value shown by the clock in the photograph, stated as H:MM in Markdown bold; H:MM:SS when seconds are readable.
**3:39**
